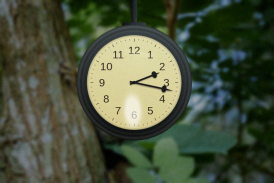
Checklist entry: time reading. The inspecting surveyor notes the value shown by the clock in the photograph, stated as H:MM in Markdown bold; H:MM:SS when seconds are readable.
**2:17**
